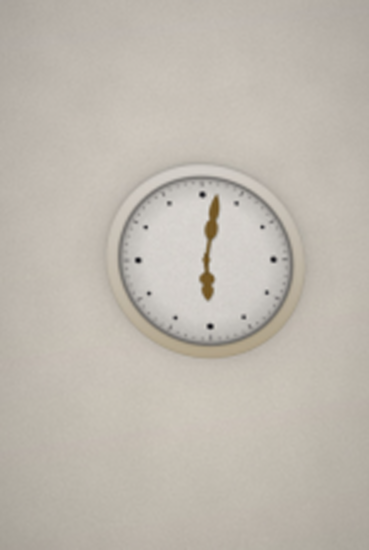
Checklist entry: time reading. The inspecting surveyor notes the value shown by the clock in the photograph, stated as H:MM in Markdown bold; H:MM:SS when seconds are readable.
**6:02**
